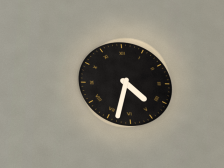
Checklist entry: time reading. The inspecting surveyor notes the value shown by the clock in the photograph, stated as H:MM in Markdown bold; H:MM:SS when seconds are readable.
**4:33**
